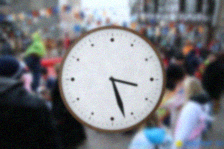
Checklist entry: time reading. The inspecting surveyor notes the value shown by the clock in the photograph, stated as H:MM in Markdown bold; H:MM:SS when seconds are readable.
**3:27**
